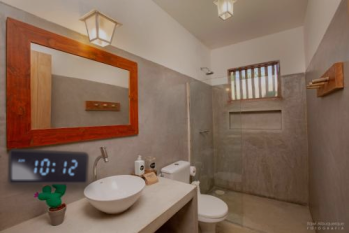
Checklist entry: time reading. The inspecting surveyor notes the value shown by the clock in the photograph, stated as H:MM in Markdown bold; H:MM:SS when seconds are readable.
**10:12**
